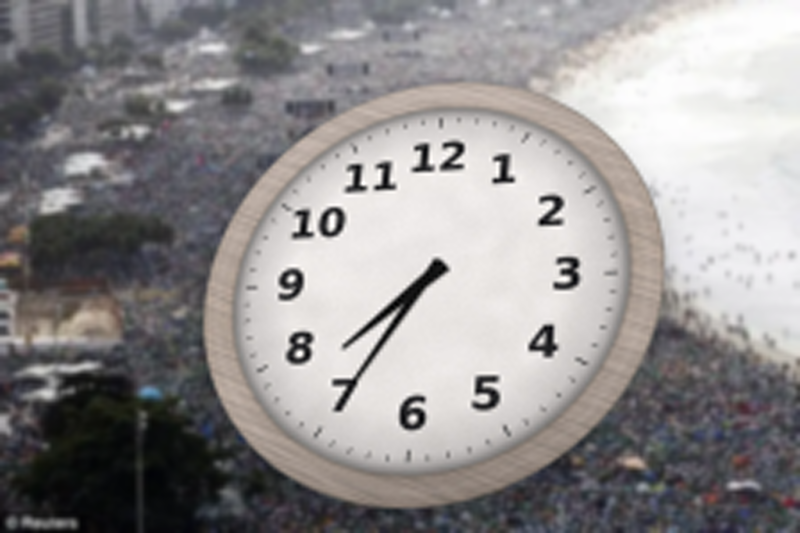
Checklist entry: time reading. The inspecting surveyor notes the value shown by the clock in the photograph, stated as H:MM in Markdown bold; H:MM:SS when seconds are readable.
**7:35**
